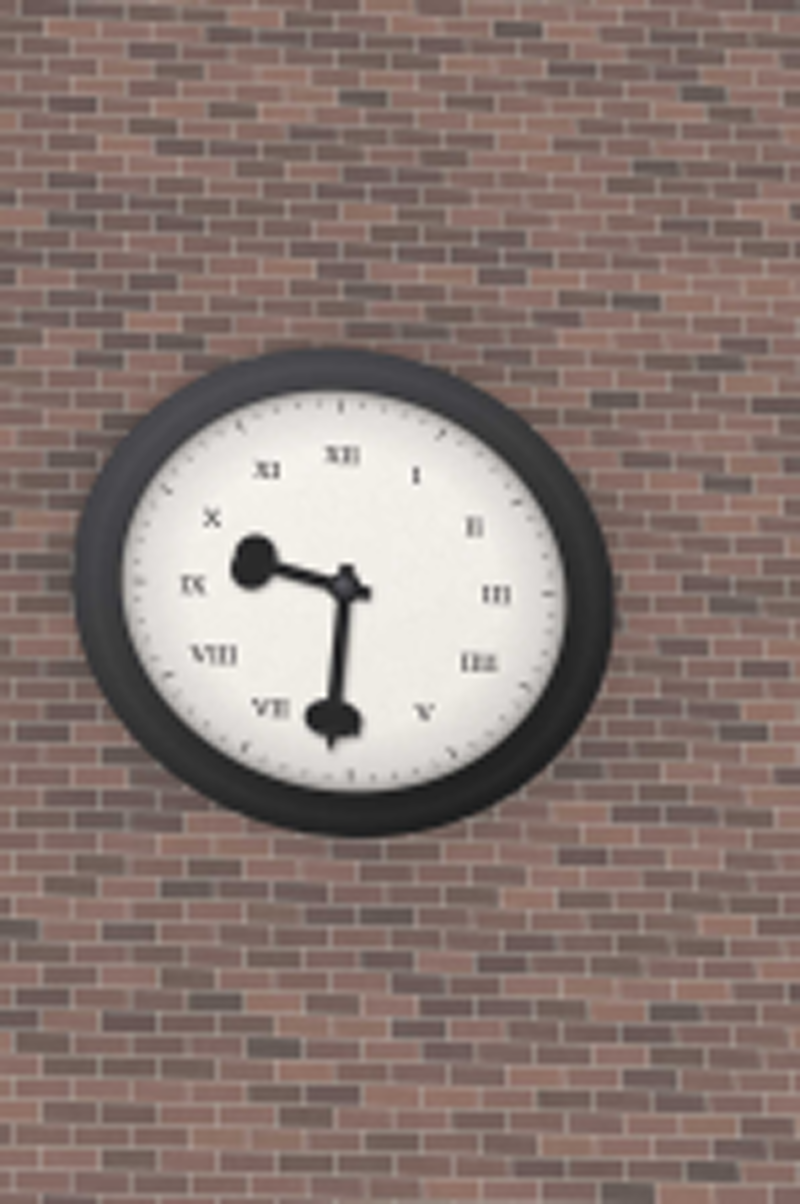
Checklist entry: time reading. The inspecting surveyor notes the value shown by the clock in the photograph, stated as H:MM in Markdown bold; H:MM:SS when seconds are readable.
**9:31**
